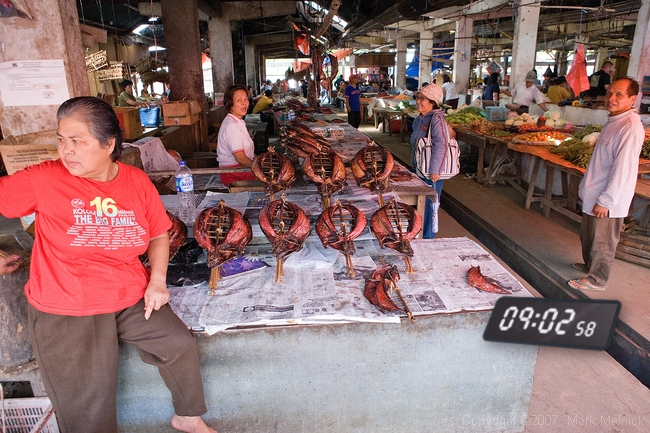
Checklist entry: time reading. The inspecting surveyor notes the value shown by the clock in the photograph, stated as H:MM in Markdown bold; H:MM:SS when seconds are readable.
**9:02:58**
